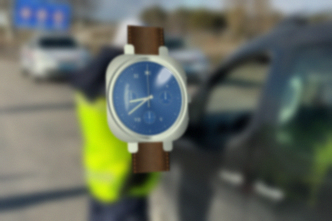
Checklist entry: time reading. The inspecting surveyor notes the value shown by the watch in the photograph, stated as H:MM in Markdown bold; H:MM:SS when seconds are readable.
**8:39**
